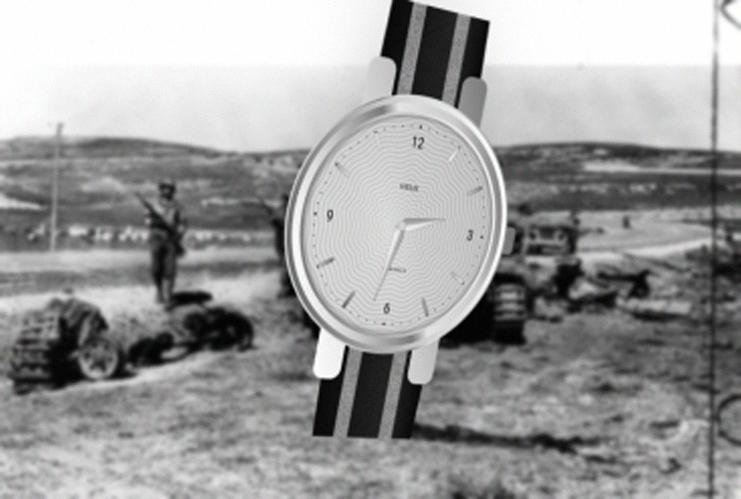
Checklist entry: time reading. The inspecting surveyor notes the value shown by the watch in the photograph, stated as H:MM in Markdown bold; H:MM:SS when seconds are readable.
**2:32**
